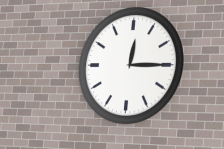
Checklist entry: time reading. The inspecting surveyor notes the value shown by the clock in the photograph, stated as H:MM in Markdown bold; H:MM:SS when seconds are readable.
**12:15**
